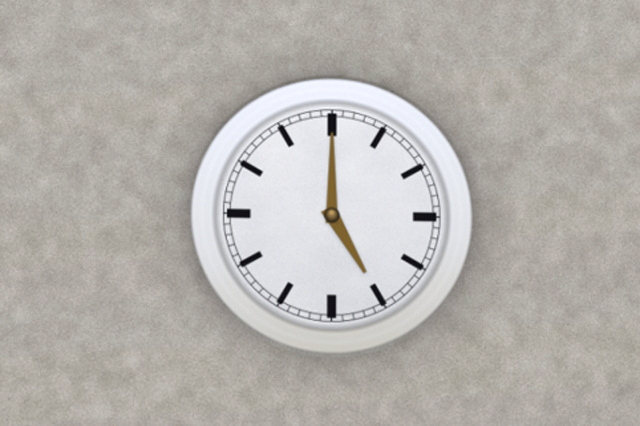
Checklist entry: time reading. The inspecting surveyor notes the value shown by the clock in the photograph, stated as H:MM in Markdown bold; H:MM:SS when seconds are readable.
**5:00**
